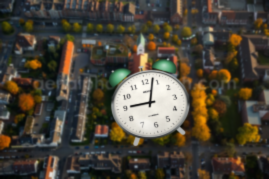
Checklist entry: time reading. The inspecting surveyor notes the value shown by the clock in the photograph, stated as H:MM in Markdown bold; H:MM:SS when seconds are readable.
**9:03**
